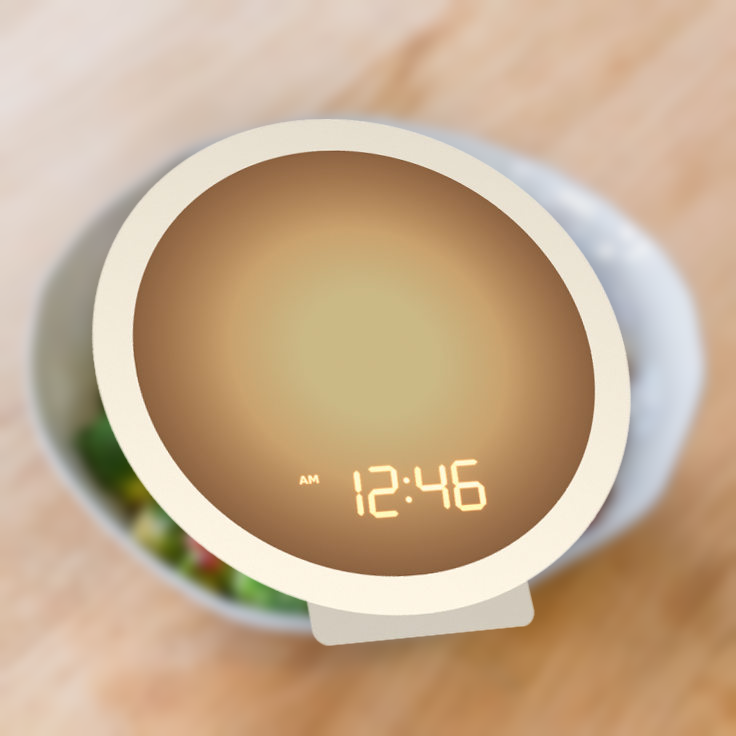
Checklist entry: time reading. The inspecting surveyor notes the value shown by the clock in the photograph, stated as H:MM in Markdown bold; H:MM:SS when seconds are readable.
**12:46**
